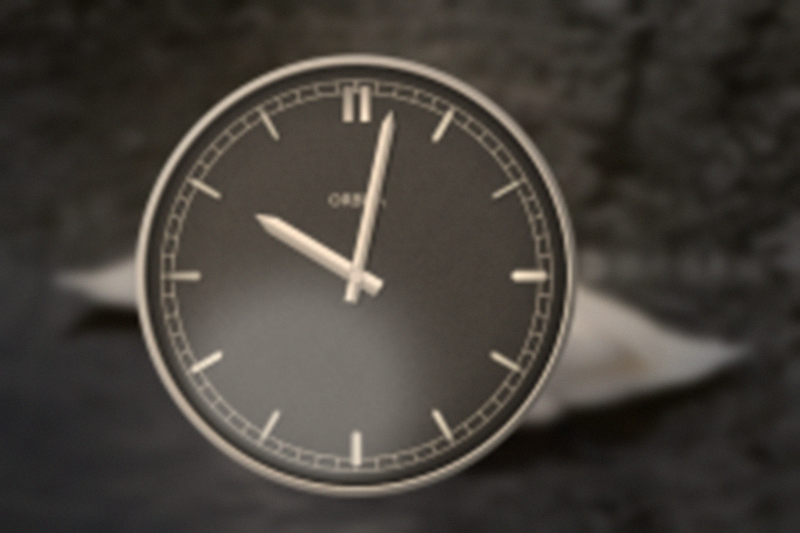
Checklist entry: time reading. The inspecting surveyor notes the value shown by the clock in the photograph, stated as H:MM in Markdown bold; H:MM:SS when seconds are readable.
**10:02**
